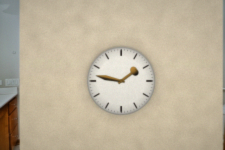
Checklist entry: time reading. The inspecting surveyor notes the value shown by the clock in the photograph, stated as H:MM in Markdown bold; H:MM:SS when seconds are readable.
**1:47**
